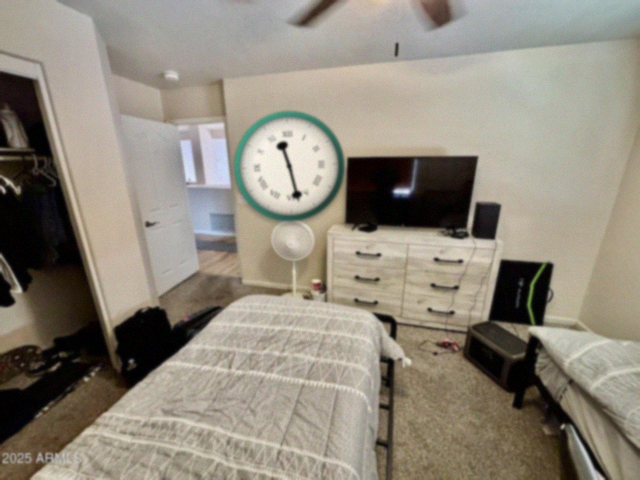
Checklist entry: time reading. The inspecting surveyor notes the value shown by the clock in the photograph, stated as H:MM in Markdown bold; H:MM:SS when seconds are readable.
**11:28**
